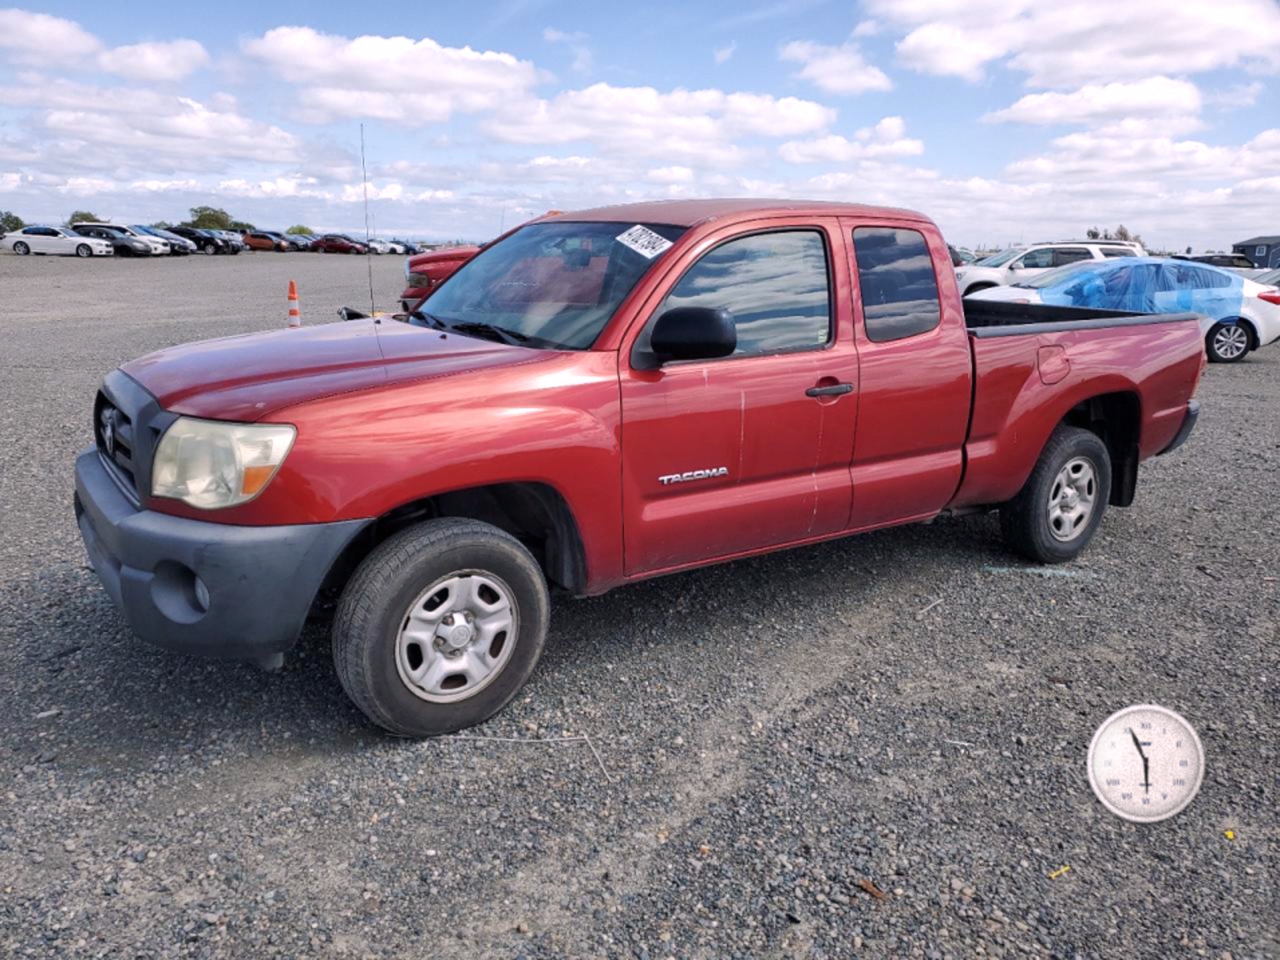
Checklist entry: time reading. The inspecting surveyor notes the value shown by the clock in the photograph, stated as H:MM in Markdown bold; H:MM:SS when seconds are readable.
**5:56**
